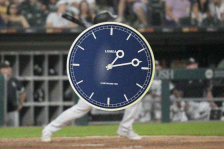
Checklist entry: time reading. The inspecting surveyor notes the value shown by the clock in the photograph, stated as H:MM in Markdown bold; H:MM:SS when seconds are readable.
**1:13**
